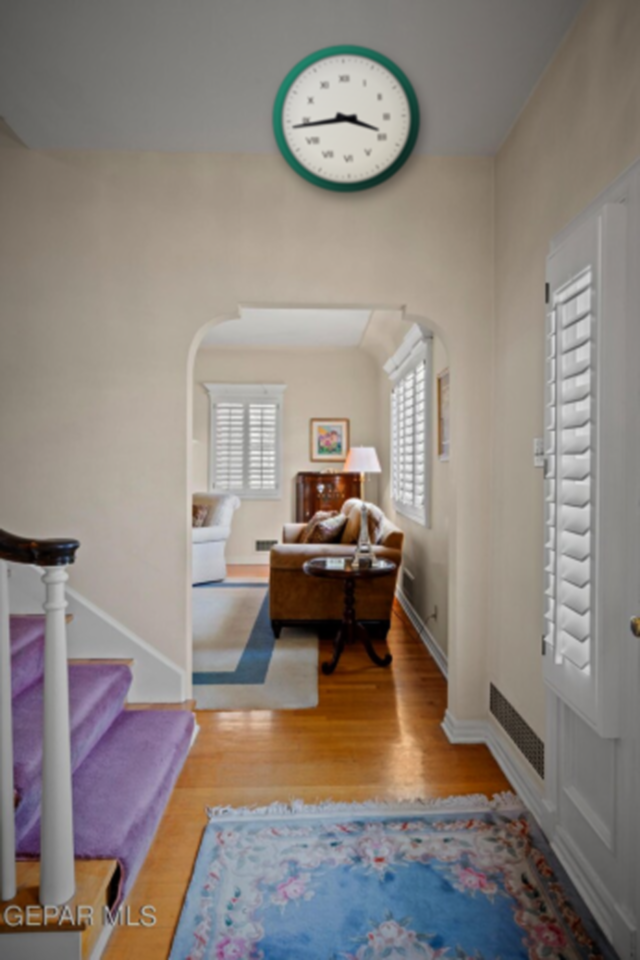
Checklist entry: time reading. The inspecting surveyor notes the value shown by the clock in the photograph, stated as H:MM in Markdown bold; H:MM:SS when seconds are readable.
**3:44**
